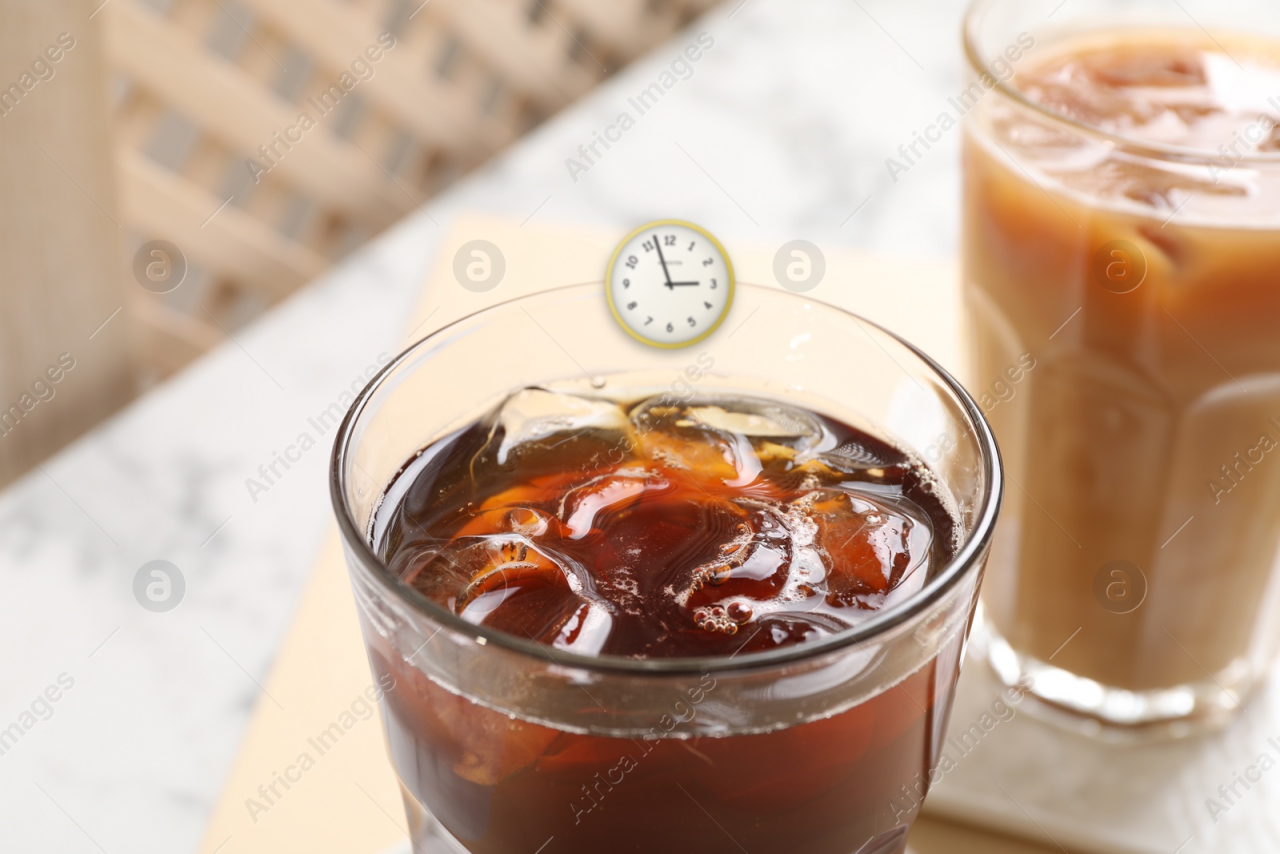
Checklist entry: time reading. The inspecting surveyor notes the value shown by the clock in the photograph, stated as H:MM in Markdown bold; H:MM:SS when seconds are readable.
**2:57**
